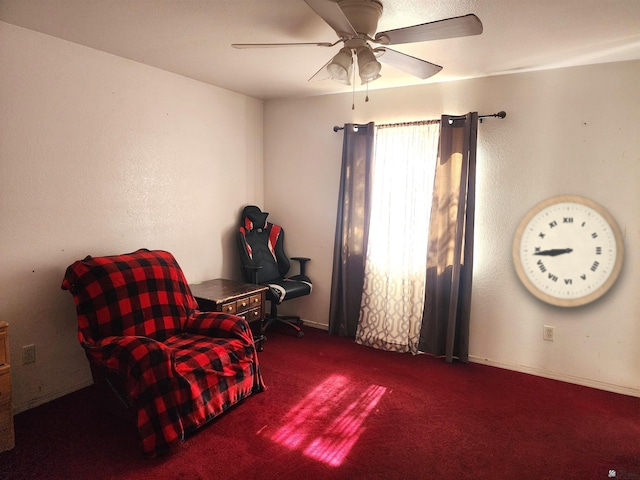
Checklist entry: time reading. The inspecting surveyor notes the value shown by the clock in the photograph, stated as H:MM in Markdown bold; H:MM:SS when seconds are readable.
**8:44**
